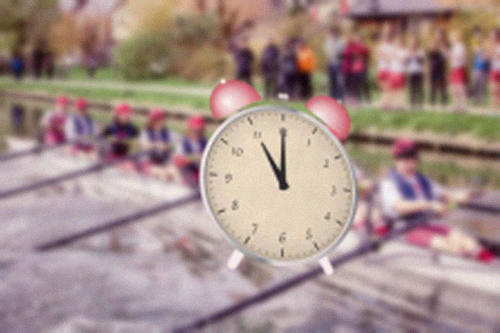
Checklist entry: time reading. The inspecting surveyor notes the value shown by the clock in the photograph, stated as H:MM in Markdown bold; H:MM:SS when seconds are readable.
**11:00**
